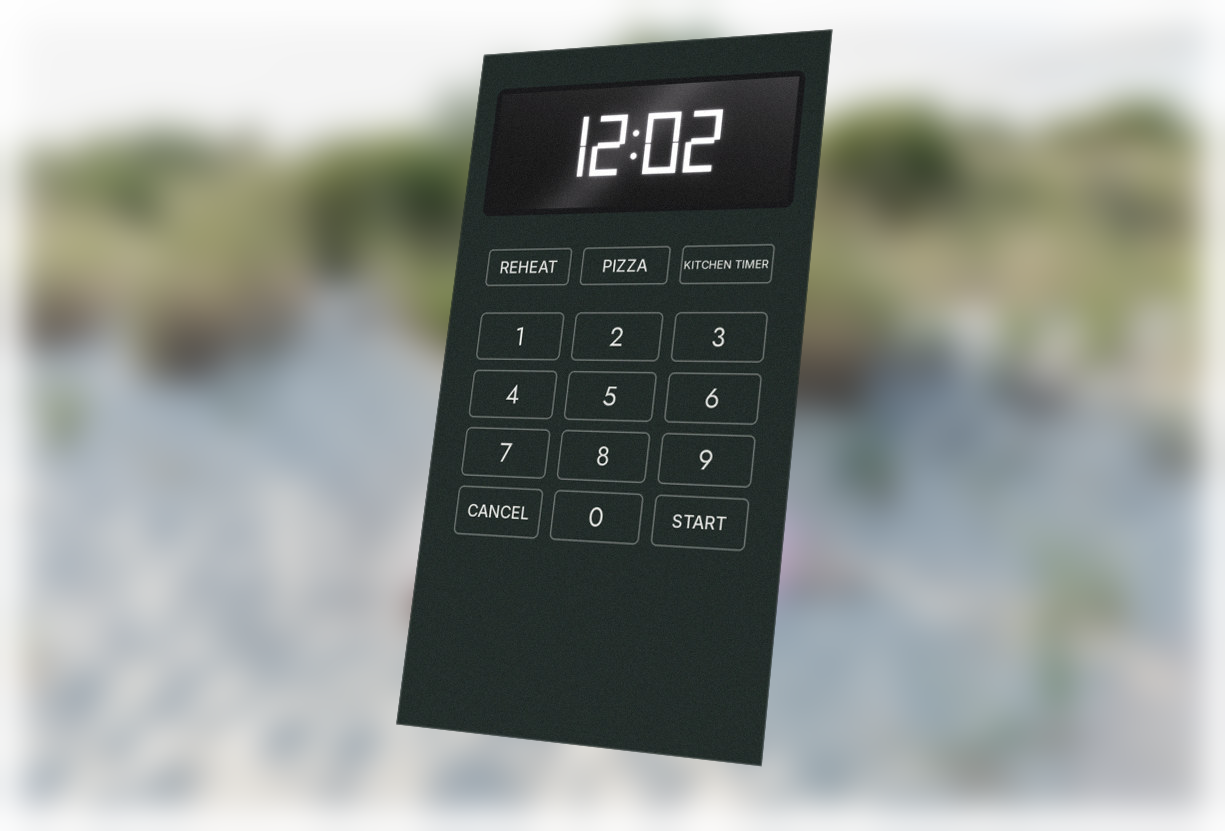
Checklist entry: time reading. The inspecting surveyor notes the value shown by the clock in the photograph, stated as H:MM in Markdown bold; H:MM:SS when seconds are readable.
**12:02**
